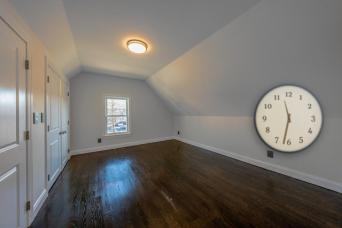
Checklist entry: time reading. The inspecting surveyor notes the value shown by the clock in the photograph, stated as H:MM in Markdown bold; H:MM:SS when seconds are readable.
**11:32**
